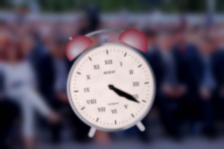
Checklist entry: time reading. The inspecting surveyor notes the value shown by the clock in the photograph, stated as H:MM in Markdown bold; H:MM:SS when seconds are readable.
**4:21**
